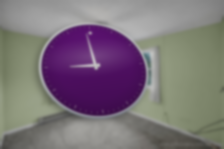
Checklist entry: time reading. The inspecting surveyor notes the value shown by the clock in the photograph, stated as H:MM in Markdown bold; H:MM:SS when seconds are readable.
**8:59**
